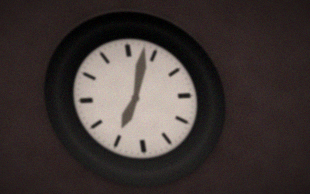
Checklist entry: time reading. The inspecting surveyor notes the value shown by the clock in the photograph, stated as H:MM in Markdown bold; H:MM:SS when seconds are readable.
**7:03**
